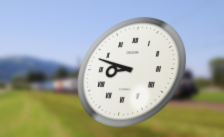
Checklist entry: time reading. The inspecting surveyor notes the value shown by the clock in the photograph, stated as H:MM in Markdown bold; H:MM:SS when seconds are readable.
**8:48**
